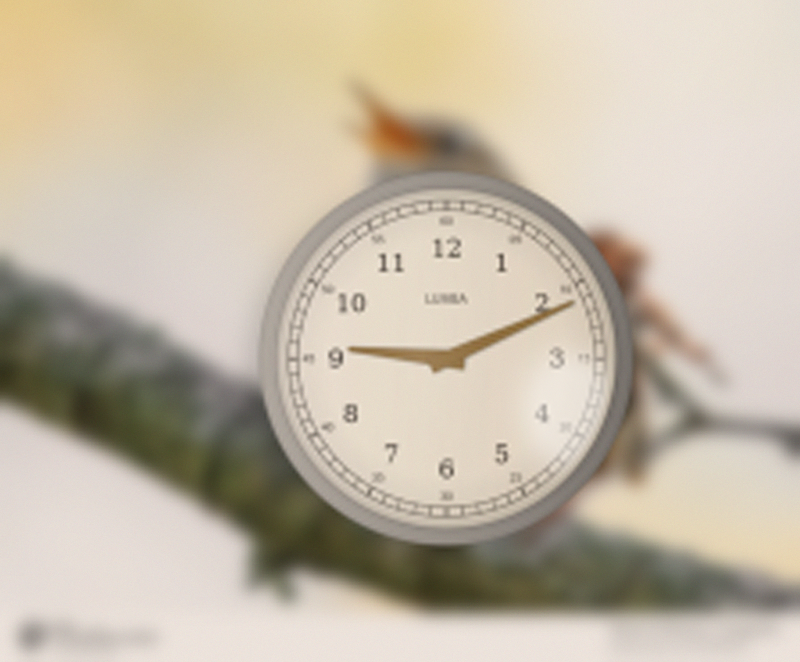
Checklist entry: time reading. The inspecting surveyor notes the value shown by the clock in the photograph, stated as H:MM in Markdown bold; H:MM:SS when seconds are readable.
**9:11**
